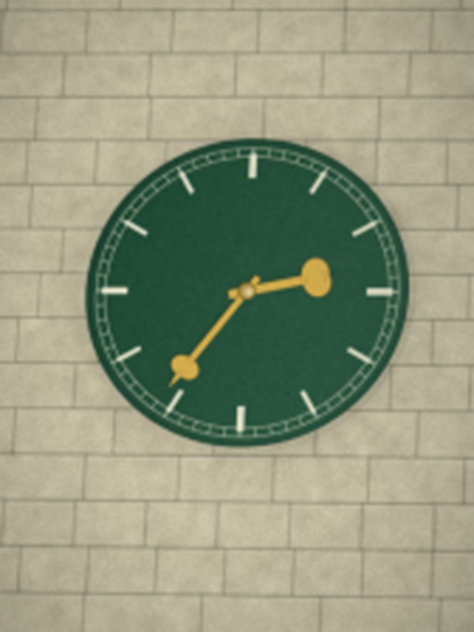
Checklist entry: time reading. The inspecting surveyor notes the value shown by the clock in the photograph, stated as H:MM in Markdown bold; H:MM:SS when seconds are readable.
**2:36**
